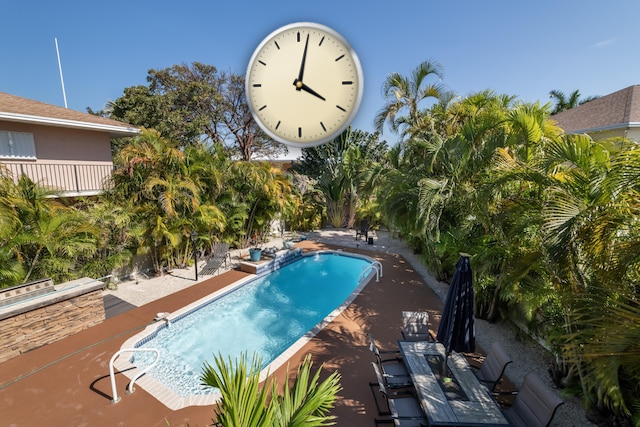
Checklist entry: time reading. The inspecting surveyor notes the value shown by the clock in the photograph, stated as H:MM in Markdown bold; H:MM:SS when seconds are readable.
**4:02**
